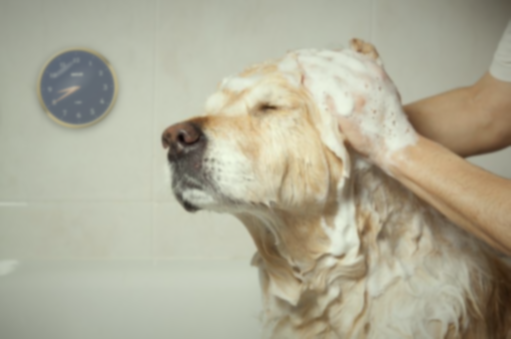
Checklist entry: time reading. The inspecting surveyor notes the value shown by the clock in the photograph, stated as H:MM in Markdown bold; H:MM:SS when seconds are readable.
**8:40**
